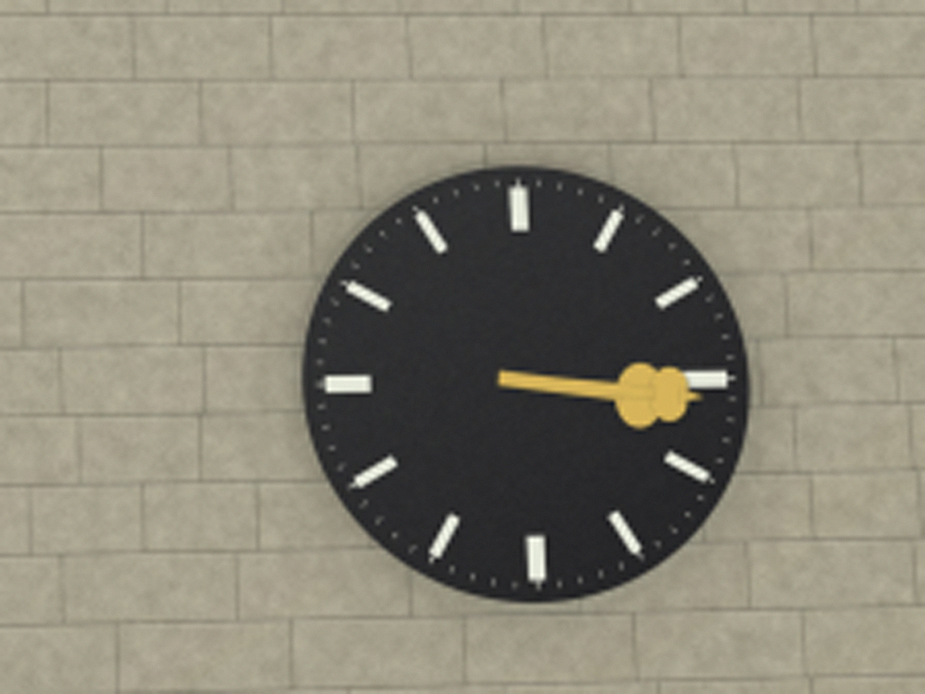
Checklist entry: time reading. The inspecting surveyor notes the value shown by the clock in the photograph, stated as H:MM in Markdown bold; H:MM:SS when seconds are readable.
**3:16**
